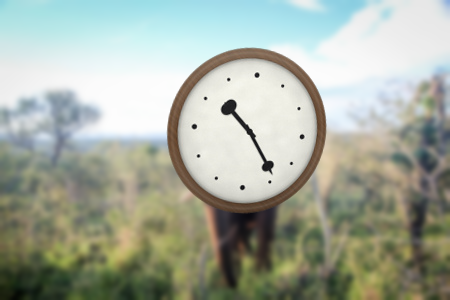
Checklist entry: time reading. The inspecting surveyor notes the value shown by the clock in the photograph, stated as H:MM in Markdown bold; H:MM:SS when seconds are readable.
**10:24**
